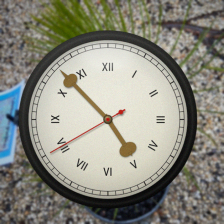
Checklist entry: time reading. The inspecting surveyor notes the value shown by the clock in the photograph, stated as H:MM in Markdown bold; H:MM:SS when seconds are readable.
**4:52:40**
